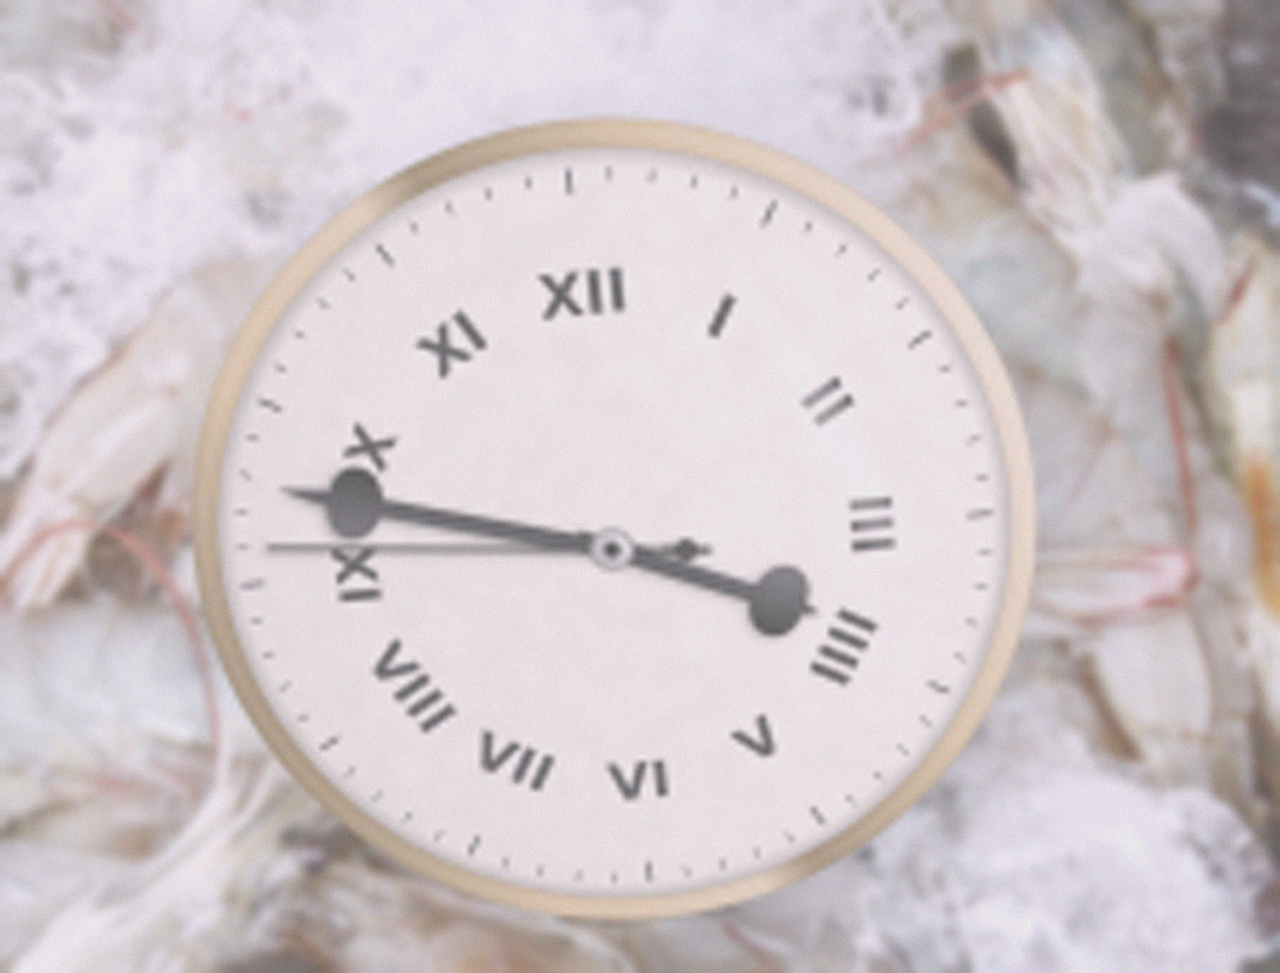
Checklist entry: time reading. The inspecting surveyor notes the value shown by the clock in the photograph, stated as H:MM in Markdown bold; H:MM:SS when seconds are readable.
**3:47:46**
